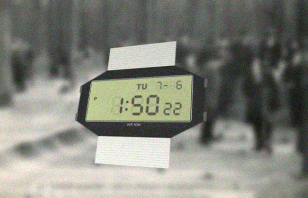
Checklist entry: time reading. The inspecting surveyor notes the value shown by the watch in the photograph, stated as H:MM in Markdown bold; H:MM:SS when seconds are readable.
**1:50:22**
